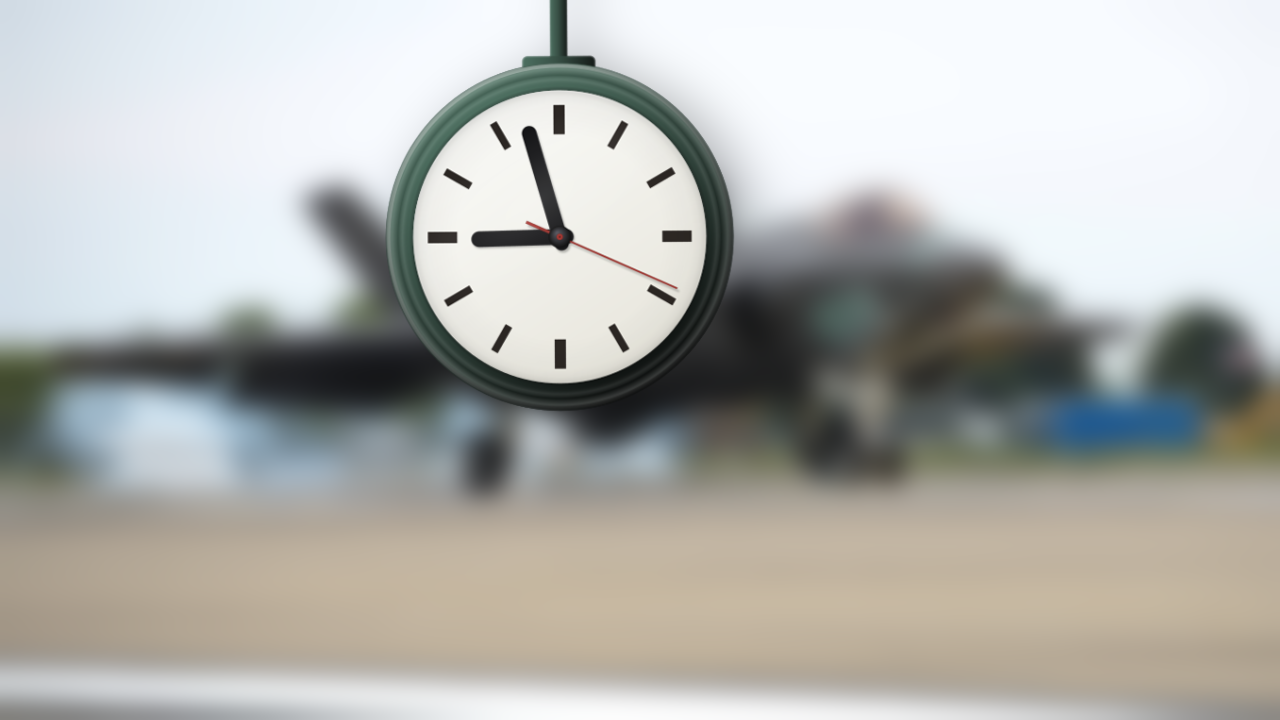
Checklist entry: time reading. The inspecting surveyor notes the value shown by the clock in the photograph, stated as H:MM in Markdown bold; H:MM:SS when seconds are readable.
**8:57:19**
